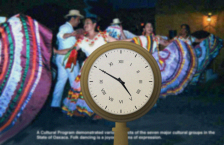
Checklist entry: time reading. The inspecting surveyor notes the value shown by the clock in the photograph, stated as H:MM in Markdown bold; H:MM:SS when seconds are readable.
**4:50**
